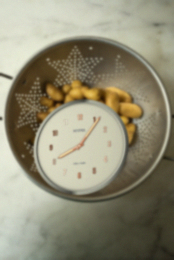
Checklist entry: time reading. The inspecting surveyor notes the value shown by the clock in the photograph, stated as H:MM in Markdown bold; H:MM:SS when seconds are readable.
**8:06**
